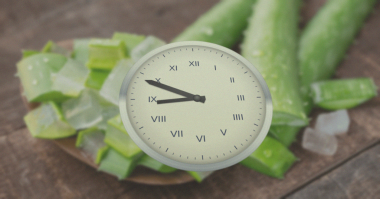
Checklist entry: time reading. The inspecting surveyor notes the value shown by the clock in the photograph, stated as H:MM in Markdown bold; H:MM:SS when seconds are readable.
**8:49**
